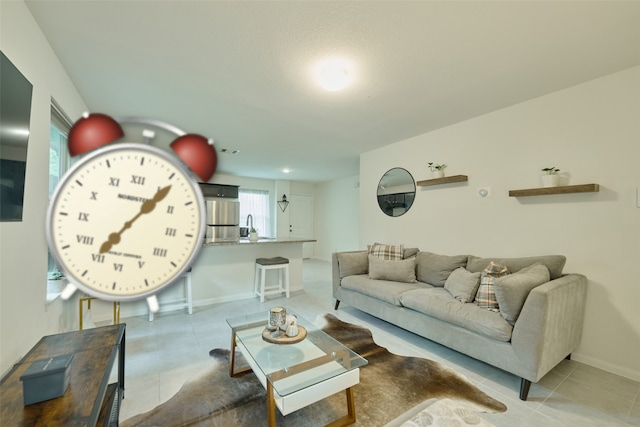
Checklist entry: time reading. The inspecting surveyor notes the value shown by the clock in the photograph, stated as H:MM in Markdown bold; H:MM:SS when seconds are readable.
**7:06**
